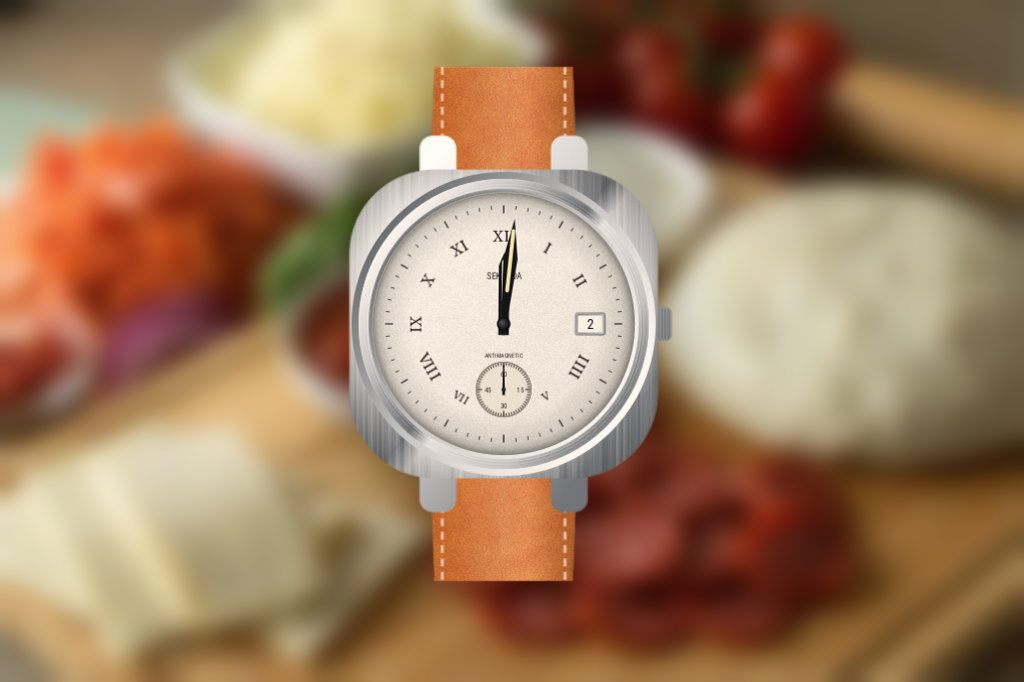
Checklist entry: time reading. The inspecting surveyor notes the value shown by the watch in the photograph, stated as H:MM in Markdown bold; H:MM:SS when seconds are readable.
**12:01**
